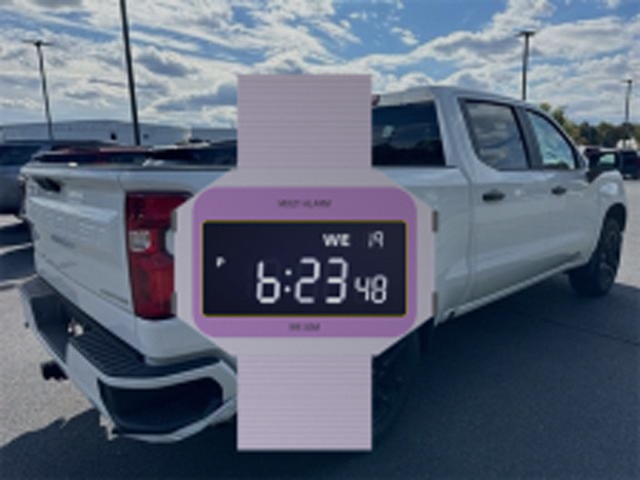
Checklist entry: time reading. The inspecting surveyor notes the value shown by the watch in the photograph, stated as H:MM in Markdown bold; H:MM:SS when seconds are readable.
**6:23:48**
